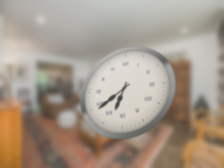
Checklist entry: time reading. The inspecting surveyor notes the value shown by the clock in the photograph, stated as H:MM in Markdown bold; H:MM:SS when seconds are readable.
**6:39**
